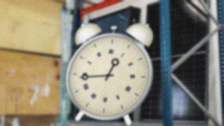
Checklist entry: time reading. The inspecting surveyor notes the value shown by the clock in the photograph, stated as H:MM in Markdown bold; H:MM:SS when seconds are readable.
**12:44**
